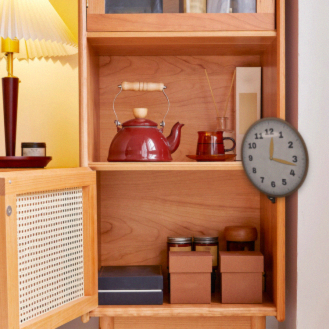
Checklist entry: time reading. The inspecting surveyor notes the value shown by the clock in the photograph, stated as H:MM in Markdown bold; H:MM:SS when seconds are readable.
**12:17**
